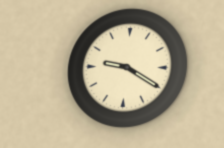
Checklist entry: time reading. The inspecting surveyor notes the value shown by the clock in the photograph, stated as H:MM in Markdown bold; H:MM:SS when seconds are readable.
**9:20**
